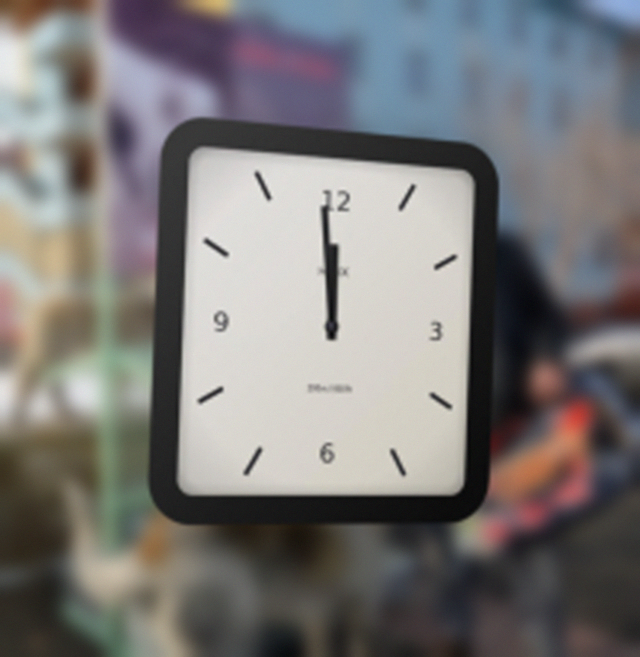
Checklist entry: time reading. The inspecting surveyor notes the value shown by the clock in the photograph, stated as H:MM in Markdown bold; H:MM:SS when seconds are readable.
**11:59**
